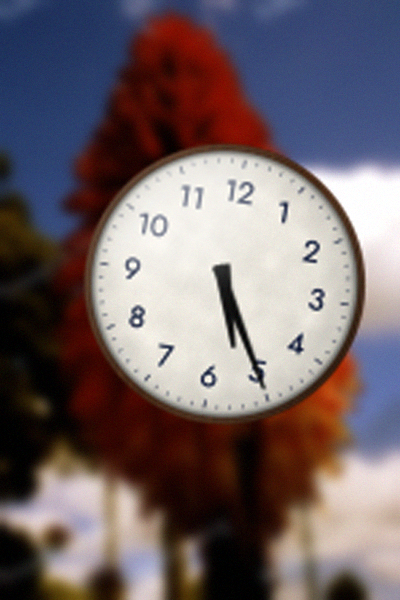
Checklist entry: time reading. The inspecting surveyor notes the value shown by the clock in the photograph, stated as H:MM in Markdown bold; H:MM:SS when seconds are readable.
**5:25**
